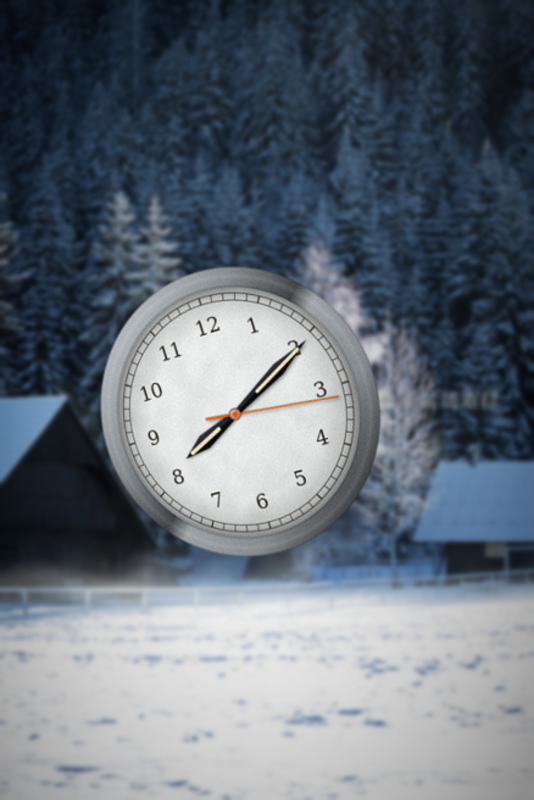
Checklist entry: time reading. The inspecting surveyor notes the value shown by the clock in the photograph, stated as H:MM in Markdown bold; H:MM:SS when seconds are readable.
**8:10:16**
